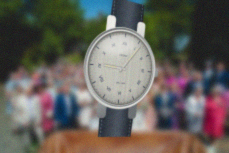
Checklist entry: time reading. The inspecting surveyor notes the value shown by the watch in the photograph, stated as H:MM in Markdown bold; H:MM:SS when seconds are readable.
**9:06**
